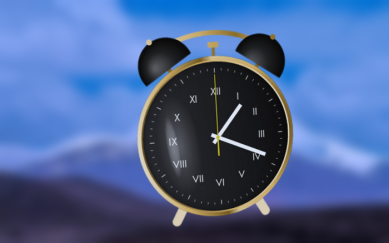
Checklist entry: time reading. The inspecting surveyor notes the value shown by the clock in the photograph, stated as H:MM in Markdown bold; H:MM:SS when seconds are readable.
**1:19:00**
